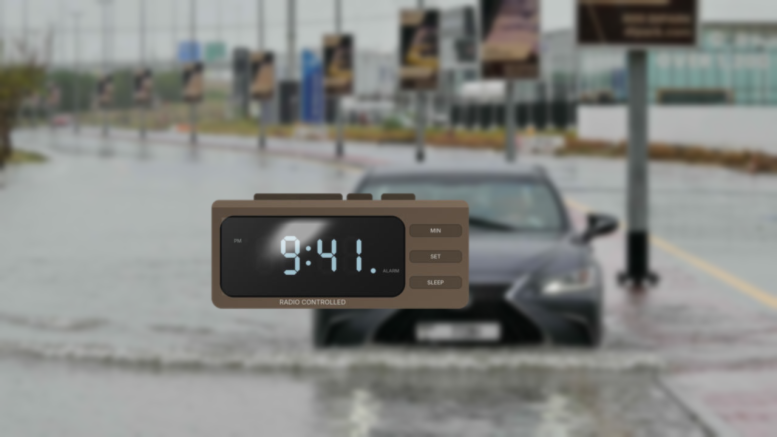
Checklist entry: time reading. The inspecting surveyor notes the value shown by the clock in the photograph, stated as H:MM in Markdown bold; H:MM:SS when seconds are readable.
**9:41**
